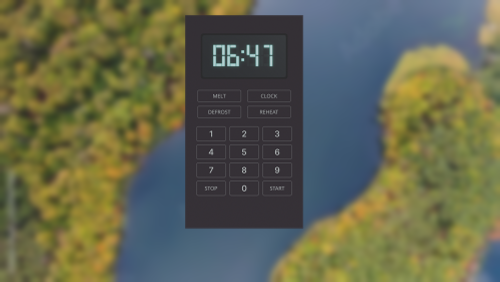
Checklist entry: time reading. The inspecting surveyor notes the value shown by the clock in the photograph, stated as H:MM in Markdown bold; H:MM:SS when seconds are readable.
**6:47**
